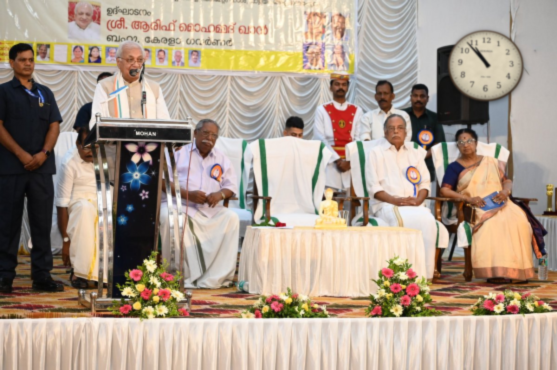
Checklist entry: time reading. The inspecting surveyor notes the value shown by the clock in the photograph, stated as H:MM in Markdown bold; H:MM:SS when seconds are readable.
**10:53**
